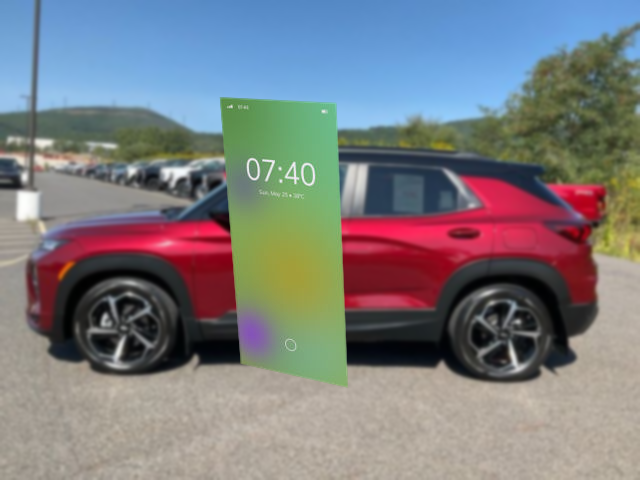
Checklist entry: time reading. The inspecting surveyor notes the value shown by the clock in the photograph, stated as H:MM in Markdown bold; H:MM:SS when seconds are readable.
**7:40**
